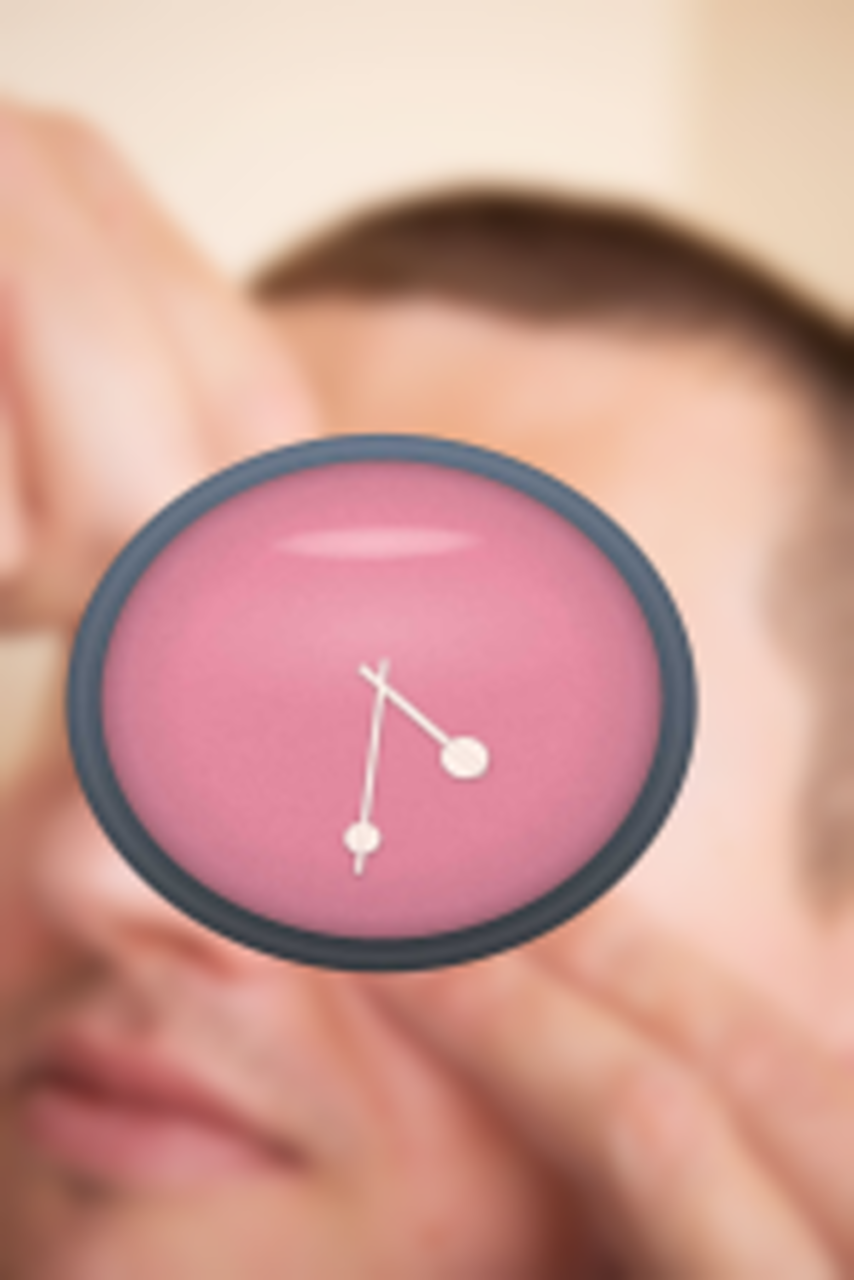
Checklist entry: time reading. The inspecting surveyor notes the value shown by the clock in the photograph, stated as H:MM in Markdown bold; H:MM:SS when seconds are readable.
**4:31**
